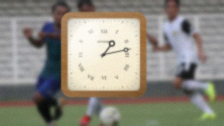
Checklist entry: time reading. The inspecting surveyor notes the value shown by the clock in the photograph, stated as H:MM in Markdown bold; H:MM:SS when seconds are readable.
**1:13**
